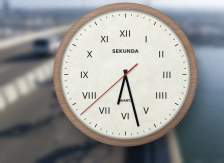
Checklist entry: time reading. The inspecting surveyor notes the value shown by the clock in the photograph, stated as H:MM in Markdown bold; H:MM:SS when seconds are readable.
**6:27:38**
